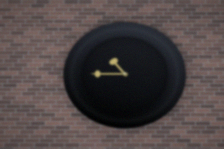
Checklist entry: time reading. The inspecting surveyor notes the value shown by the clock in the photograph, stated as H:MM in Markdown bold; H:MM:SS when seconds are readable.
**10:45**
